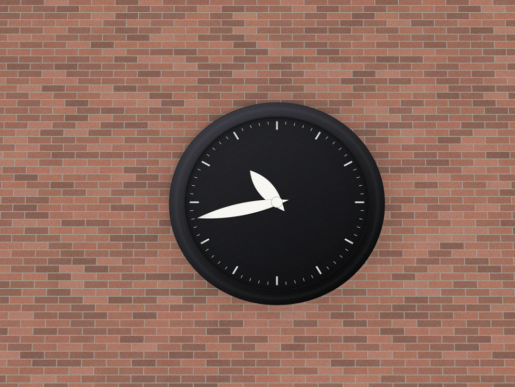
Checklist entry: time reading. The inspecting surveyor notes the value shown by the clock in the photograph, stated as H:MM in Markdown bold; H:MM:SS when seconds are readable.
**10:43**
